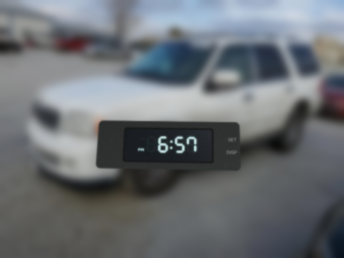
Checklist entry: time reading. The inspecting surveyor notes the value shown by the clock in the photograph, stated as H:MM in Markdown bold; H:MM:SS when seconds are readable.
**6:57**
